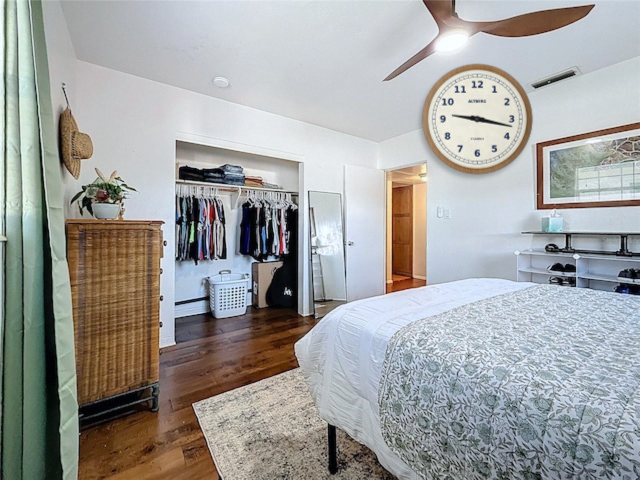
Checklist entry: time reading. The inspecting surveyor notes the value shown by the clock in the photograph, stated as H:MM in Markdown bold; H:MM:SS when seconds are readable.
**9:17**
